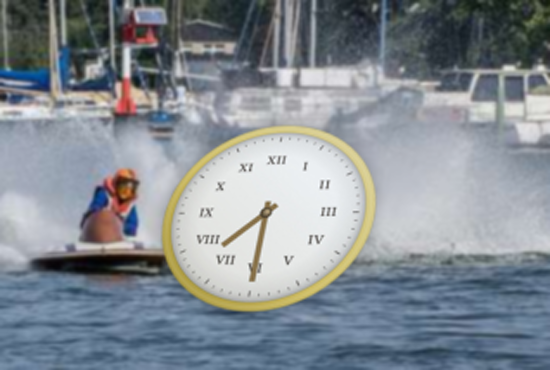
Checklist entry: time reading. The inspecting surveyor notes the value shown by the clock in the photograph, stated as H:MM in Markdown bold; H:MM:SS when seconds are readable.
**7:30**
